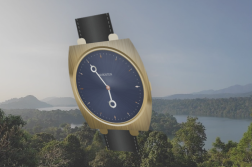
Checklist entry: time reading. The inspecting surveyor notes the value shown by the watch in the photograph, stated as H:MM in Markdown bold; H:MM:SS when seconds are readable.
**5:55**
